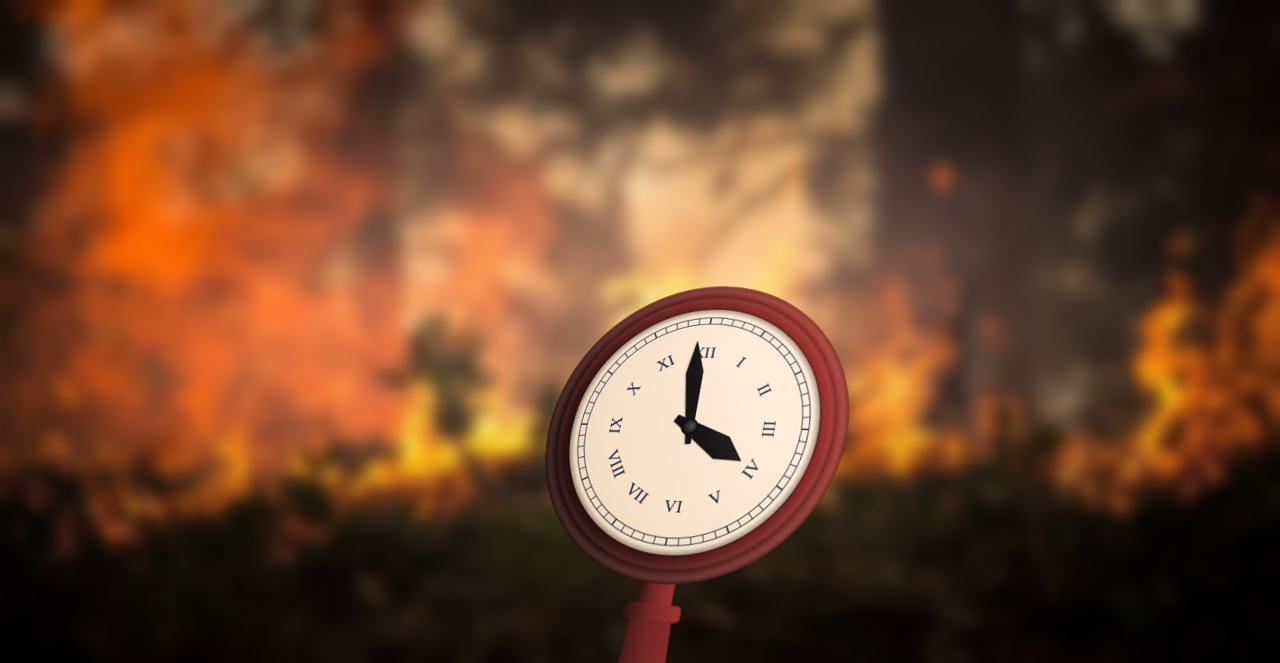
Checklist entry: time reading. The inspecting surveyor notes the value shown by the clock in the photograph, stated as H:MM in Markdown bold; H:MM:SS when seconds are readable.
**3:59**
